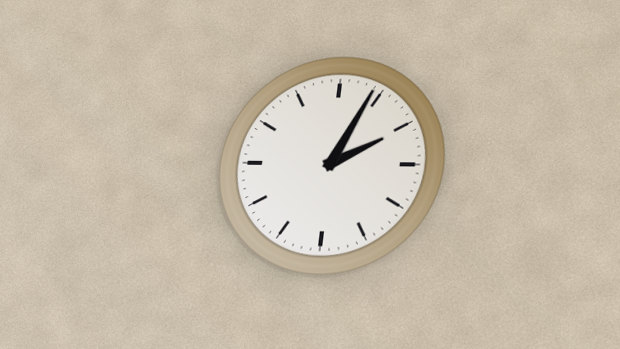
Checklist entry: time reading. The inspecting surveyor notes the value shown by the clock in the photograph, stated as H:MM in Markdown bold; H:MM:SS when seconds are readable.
**2:04**
